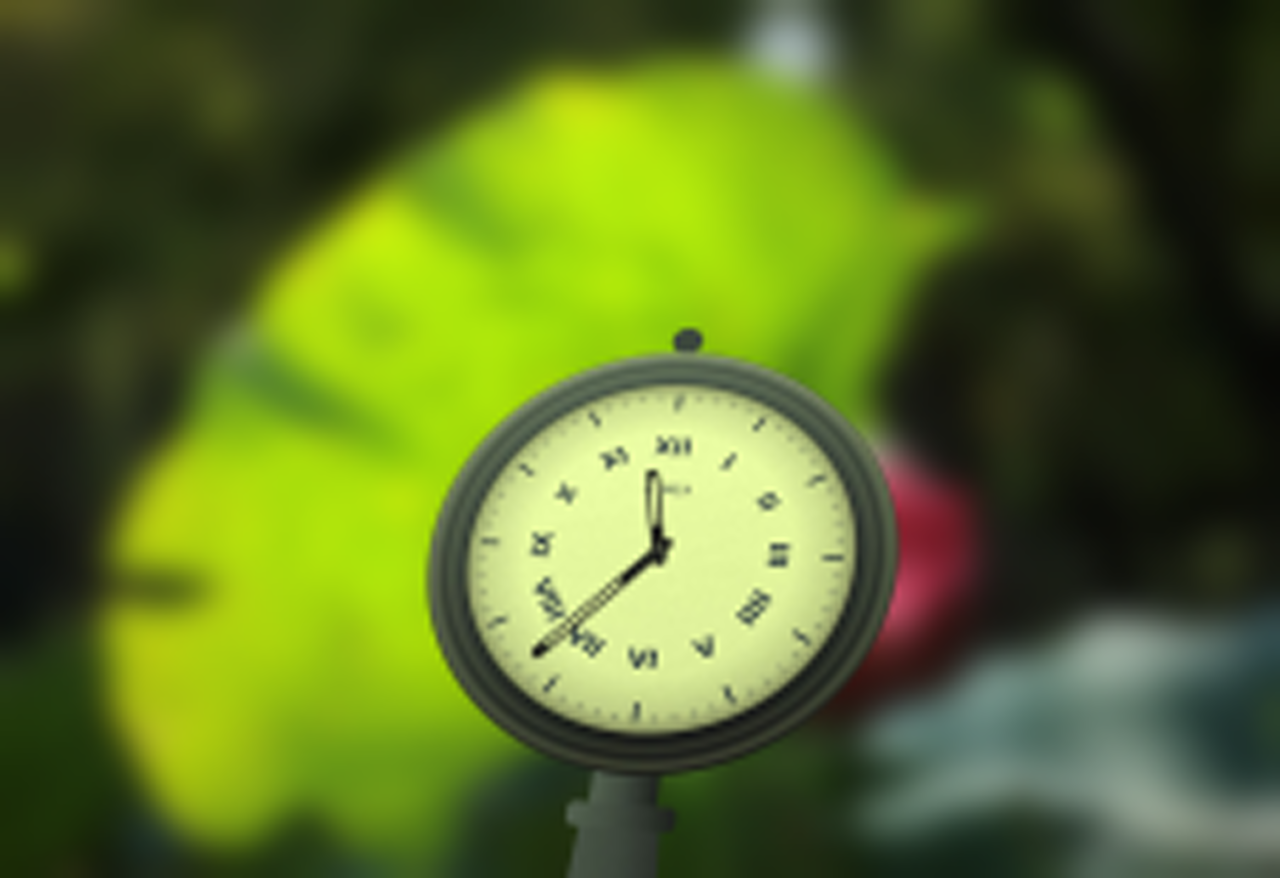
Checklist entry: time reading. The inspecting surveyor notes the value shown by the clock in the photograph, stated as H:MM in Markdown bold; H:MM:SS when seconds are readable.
**11:37**
